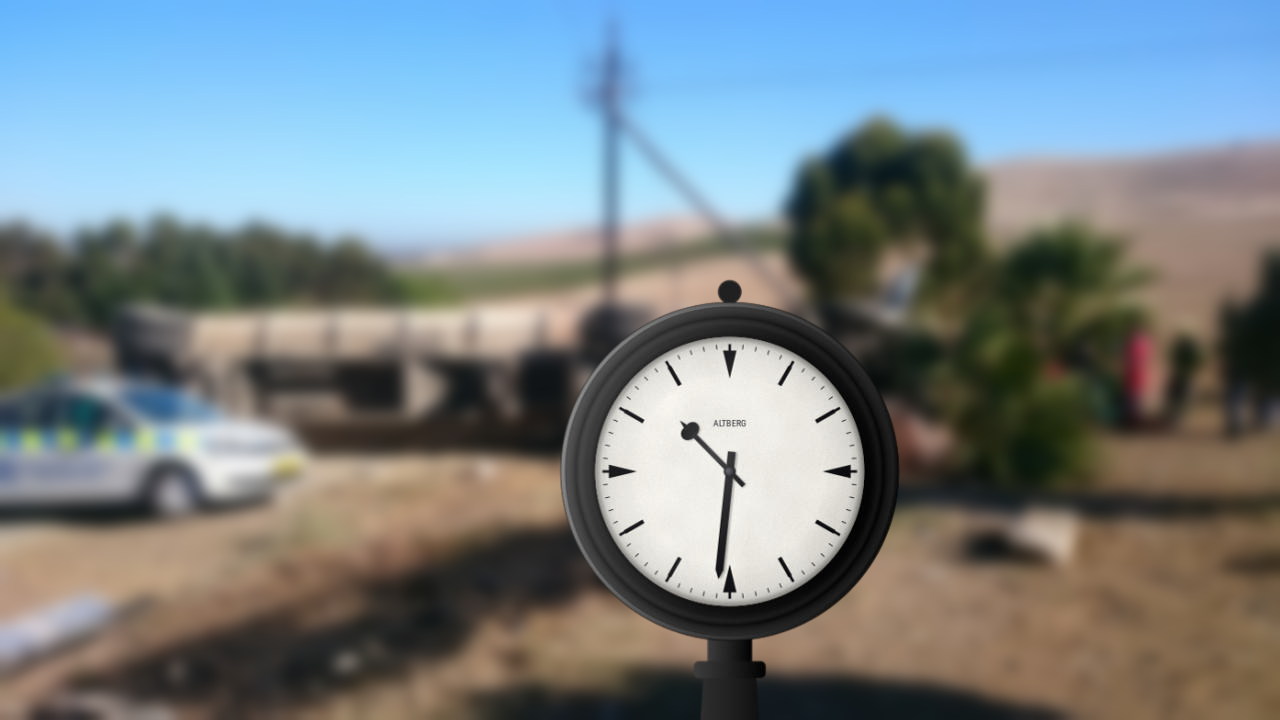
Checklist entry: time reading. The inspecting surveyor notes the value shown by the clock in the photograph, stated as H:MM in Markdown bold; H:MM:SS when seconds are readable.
**10:31**
